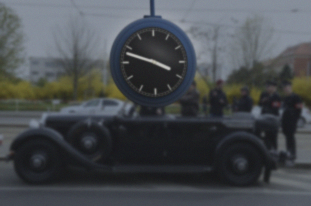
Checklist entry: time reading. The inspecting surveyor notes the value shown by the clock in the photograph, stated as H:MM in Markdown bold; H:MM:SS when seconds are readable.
**3:48**
